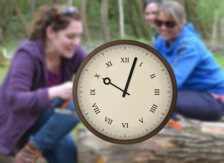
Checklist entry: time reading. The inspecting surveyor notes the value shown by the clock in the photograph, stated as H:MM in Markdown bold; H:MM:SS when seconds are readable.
**10:03**
